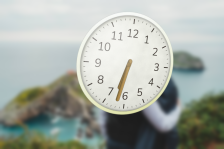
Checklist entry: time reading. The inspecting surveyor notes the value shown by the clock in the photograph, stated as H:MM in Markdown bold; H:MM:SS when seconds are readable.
**6:32**
